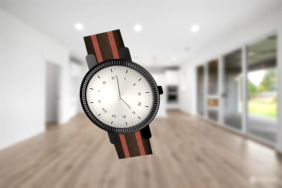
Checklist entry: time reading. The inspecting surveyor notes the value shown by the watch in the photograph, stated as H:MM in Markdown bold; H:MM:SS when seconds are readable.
**5:01**
